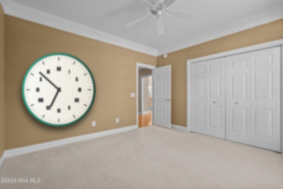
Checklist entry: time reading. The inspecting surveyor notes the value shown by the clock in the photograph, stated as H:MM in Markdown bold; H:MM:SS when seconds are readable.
**6:52**
